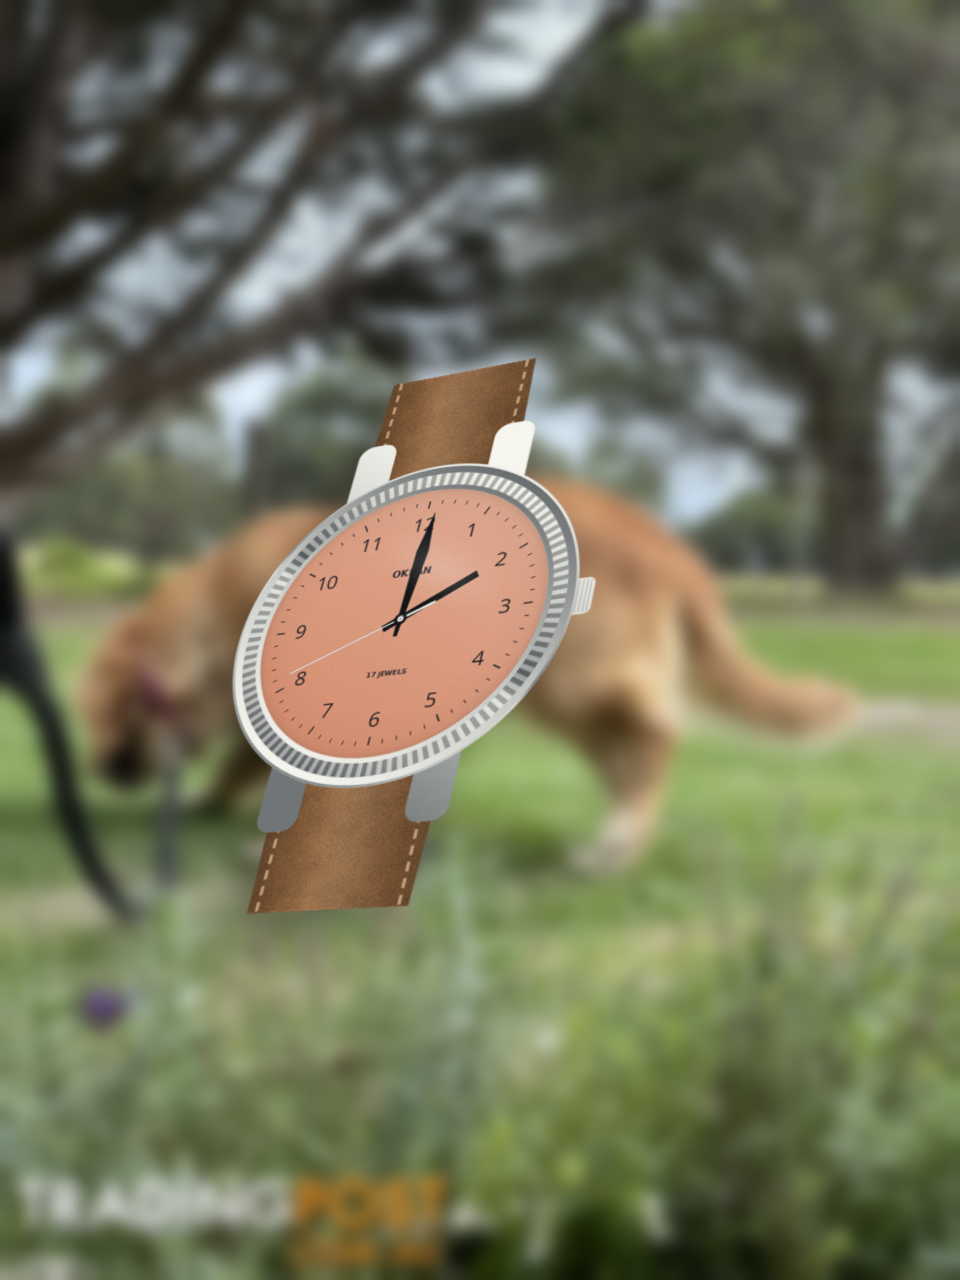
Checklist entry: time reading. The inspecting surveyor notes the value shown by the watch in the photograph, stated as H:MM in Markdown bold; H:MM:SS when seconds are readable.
**2:00:41**
